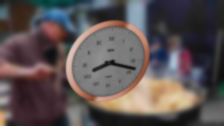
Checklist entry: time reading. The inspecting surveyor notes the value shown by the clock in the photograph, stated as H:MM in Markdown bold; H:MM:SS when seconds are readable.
**8:18**
